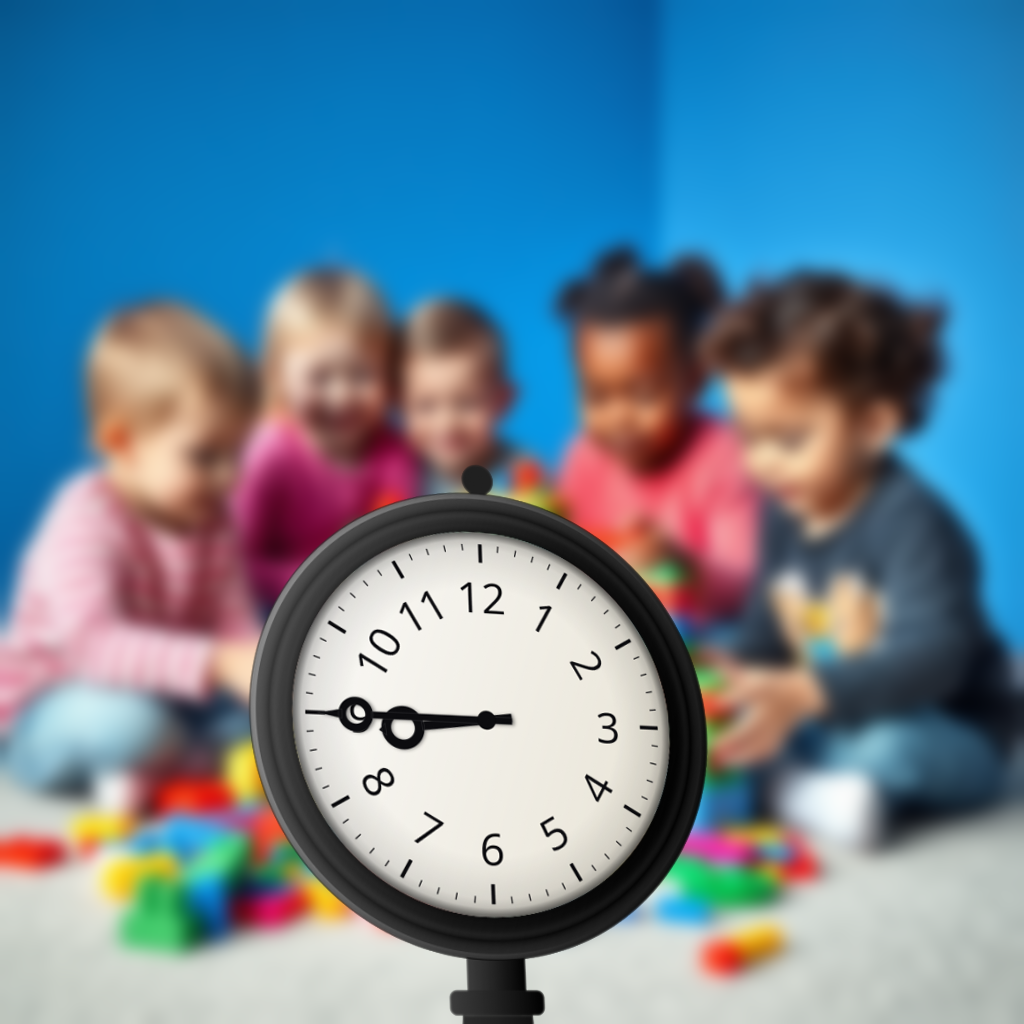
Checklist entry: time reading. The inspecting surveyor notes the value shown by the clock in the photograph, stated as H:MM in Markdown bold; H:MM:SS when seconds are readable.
**8:45**
